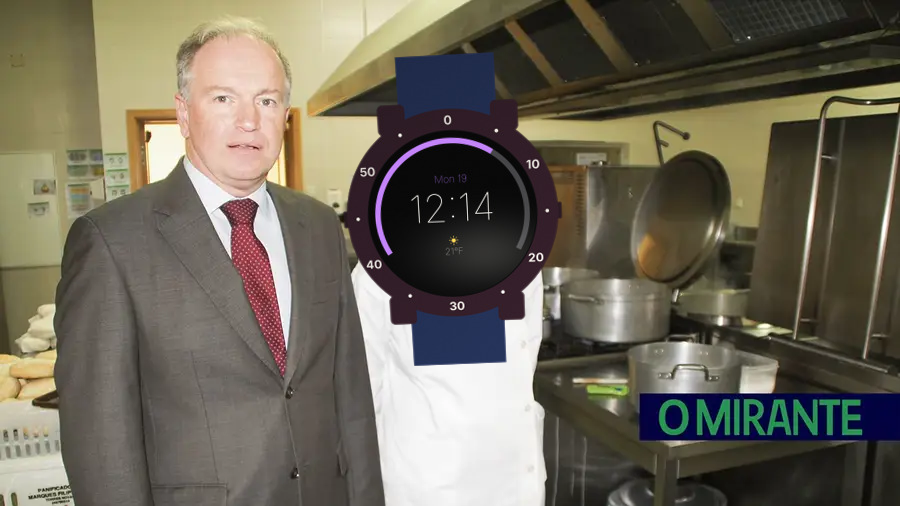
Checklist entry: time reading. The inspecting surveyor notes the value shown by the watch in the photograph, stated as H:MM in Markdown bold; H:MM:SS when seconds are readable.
**12:14**
